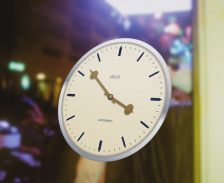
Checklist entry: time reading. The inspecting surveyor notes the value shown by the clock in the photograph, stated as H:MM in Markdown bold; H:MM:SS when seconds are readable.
**3:52**
